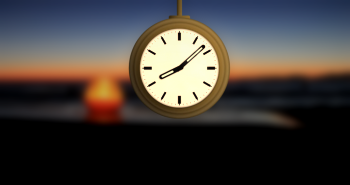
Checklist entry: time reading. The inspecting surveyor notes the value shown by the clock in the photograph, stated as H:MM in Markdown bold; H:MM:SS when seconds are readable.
**8:08**
